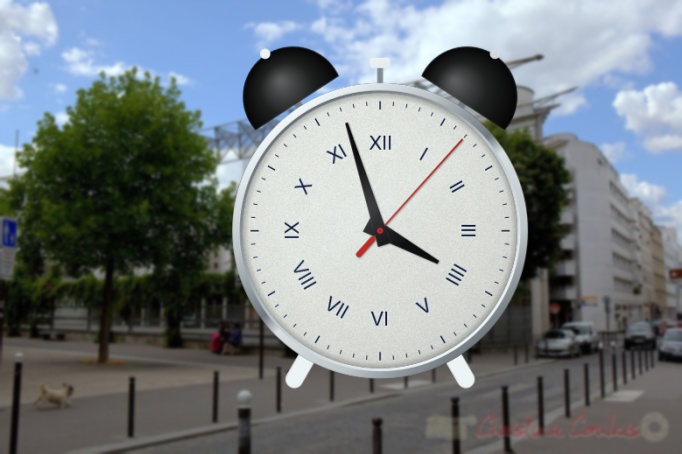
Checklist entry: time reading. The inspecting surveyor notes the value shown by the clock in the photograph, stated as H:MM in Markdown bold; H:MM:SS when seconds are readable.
**3:57:07**
